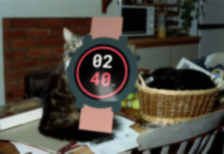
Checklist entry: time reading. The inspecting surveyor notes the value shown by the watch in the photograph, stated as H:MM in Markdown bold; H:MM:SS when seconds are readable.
**2:40**
